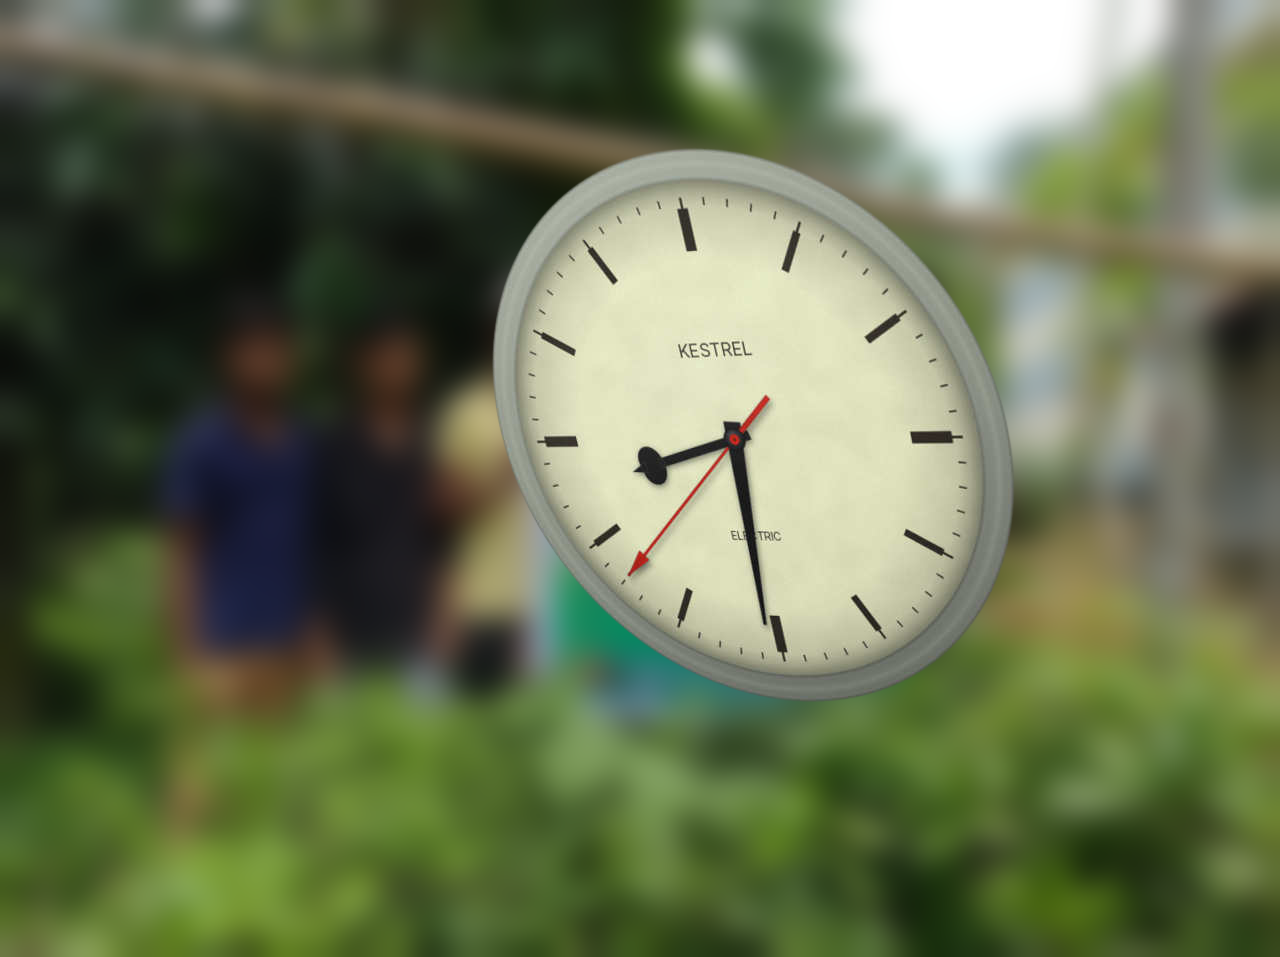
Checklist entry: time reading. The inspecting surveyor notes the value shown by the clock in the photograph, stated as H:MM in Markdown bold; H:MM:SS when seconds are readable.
**8:30:38**
